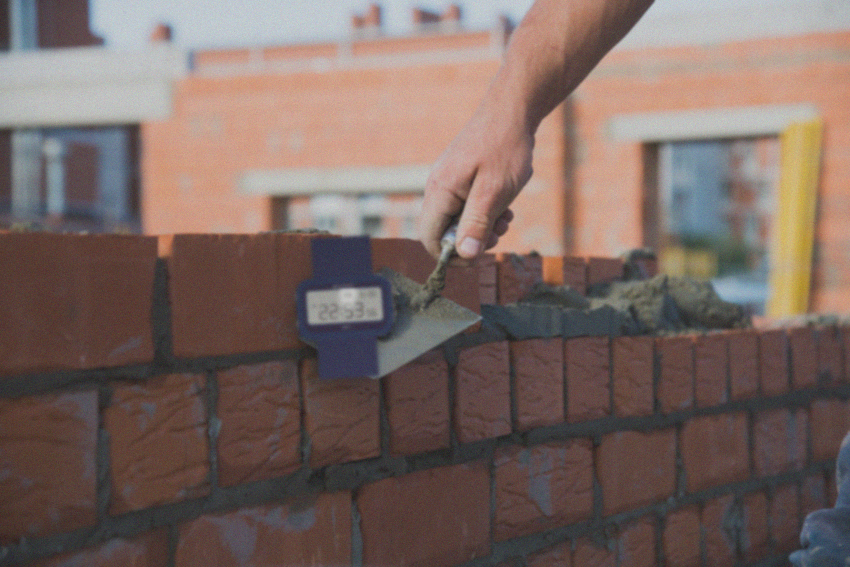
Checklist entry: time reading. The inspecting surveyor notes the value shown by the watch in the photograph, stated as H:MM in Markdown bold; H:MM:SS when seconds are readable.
**22:53**
